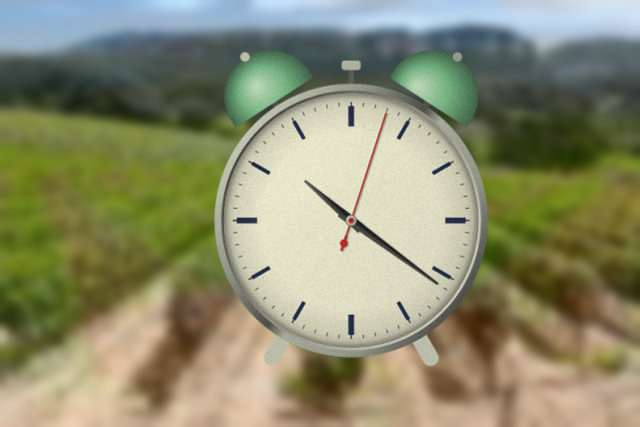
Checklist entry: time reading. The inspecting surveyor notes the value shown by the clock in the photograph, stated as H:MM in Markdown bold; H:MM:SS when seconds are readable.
**10:21:03**
